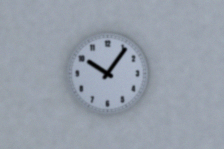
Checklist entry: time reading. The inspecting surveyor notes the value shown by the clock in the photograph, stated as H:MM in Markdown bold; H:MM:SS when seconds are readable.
**10:06**
